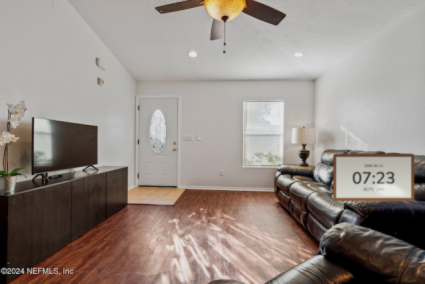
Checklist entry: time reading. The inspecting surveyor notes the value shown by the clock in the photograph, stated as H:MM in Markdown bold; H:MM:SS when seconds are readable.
**7:23**
